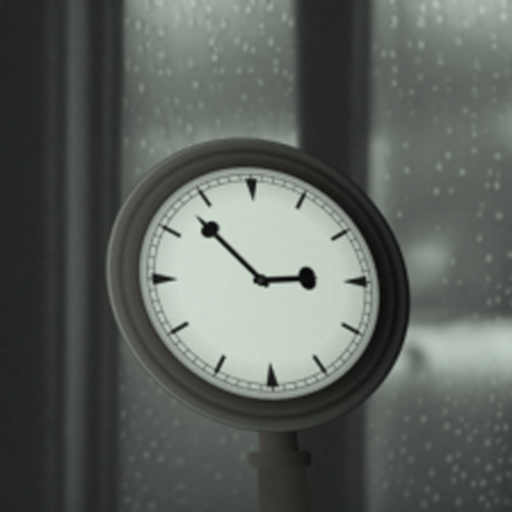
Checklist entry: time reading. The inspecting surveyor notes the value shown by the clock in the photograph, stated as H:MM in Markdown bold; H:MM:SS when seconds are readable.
**2:53**
